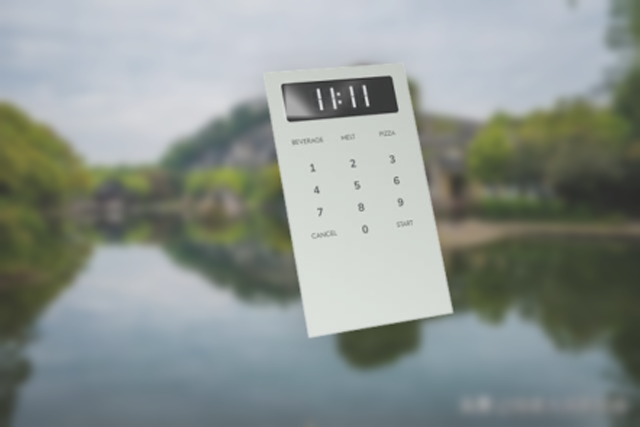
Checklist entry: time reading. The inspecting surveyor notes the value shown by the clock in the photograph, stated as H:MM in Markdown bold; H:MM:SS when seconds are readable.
**11:11**
